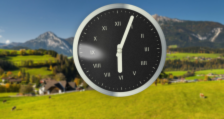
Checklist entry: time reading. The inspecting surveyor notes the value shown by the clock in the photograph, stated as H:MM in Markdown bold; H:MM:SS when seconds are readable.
**6:04**
